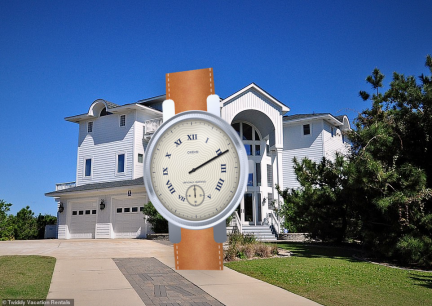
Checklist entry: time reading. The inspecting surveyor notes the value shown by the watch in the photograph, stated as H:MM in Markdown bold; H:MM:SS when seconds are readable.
**2:11**
